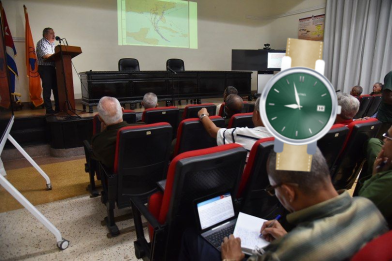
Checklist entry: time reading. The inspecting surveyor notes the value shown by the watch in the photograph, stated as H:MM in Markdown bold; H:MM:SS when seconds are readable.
**8:57**
